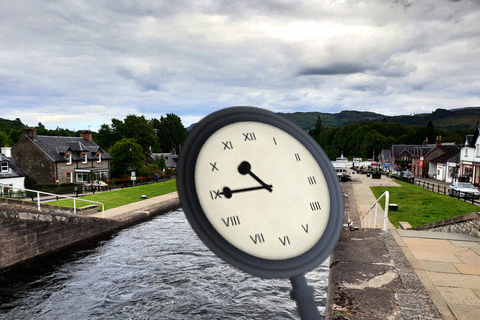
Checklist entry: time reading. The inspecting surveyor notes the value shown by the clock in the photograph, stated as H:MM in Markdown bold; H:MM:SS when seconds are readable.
**10:45**
